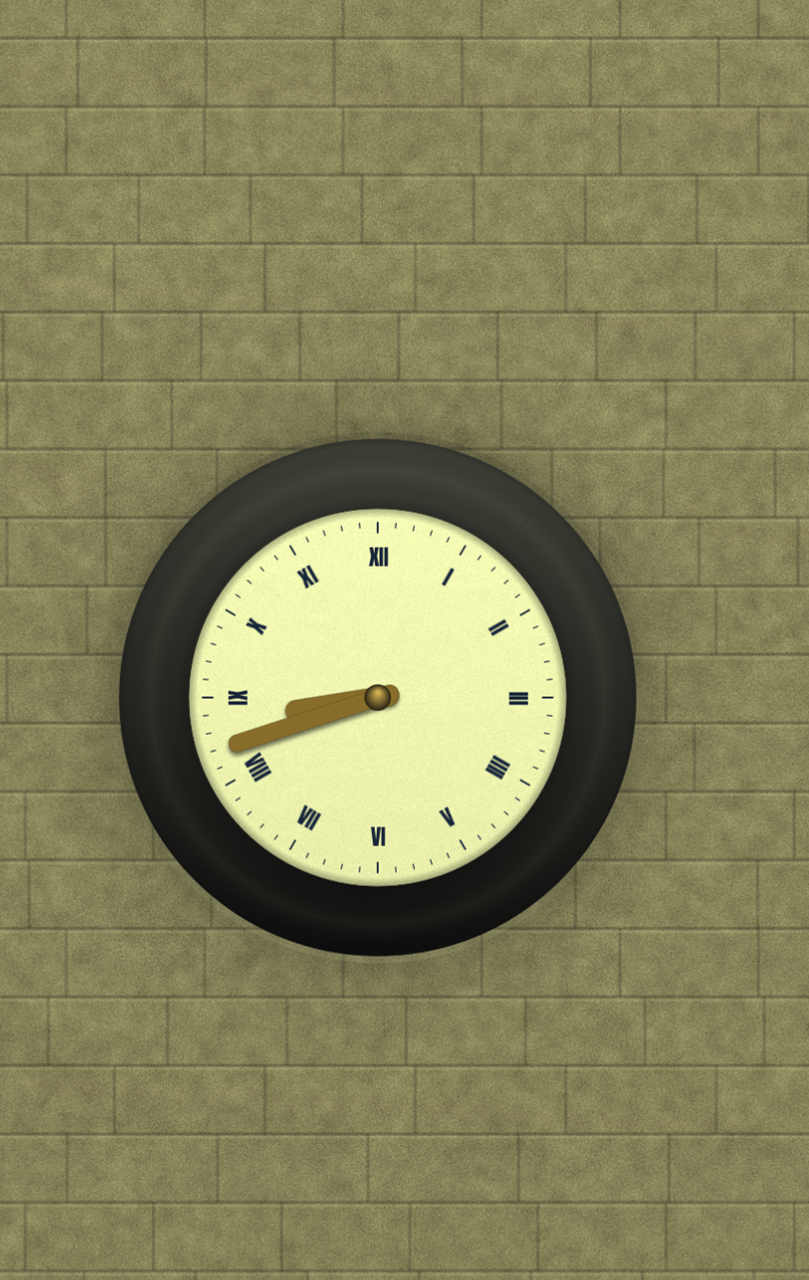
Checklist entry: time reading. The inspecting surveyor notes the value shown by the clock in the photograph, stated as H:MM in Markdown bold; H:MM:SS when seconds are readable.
**8:42**
